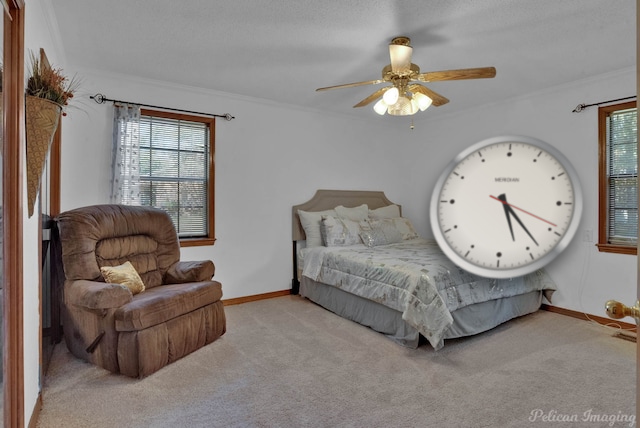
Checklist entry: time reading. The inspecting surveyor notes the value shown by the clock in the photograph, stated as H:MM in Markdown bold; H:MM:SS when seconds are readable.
**5:23:19**
